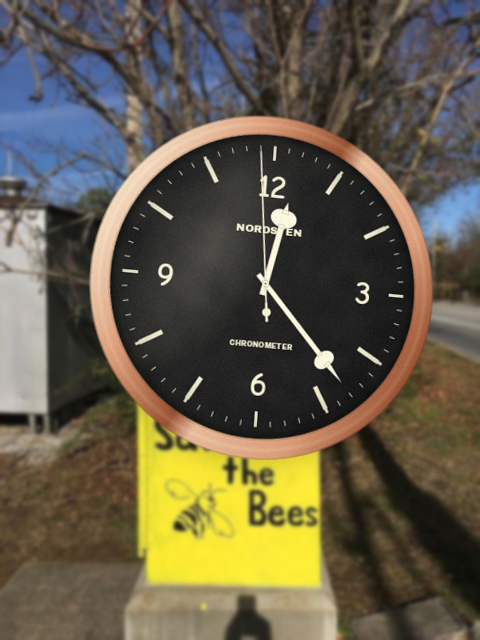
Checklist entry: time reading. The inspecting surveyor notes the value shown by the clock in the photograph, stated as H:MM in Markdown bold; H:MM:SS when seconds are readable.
**12:22:59**
